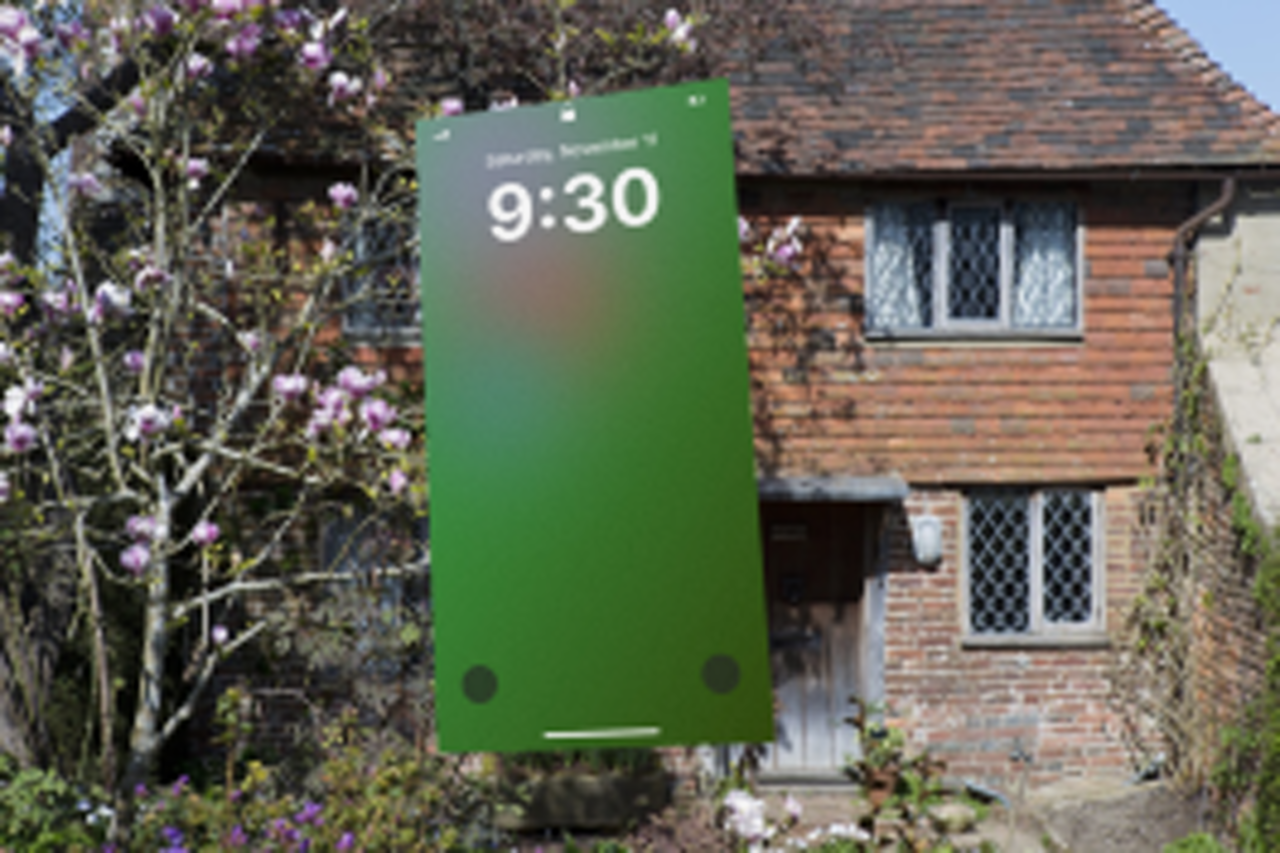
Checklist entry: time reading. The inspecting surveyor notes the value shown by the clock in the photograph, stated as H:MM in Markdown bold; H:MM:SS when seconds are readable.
**9:30**
